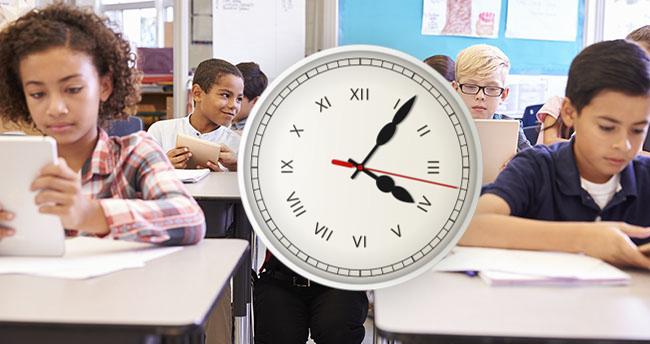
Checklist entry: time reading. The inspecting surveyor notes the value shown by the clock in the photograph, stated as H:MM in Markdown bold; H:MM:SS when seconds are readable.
**4:06:17**
